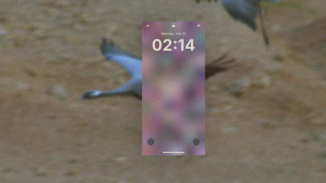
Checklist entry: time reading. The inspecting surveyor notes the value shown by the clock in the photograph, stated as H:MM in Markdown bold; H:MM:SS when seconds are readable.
**2:14**
